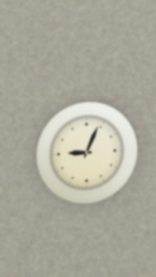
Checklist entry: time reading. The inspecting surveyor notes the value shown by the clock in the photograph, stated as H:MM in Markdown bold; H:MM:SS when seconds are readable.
**9:04**
